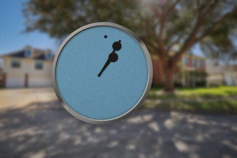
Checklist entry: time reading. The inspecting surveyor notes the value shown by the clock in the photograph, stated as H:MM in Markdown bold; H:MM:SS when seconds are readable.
**1:04**
